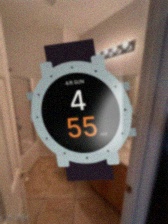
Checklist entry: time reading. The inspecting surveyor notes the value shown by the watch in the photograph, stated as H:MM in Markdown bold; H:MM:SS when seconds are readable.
**4:55**
